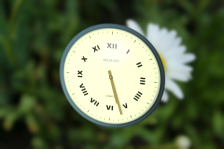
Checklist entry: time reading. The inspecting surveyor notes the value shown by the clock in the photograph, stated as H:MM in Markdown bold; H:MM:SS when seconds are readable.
**5:27**
